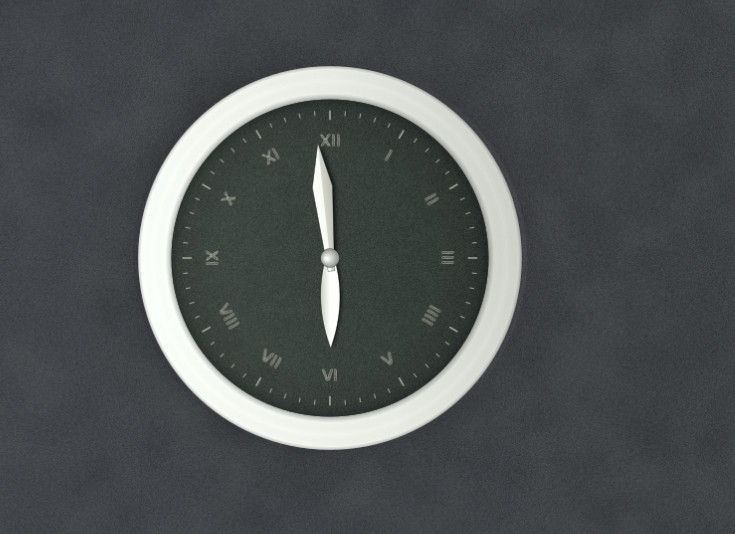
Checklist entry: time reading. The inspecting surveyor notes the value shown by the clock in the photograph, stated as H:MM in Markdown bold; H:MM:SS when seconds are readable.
**5:59**
